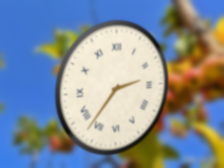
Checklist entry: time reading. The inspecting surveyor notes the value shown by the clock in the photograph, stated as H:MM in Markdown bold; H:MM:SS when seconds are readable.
**2:37**
